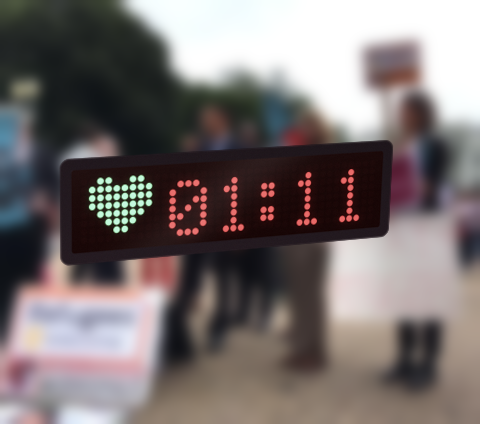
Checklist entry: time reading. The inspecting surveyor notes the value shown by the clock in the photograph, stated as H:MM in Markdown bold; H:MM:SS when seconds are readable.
**1:11**
